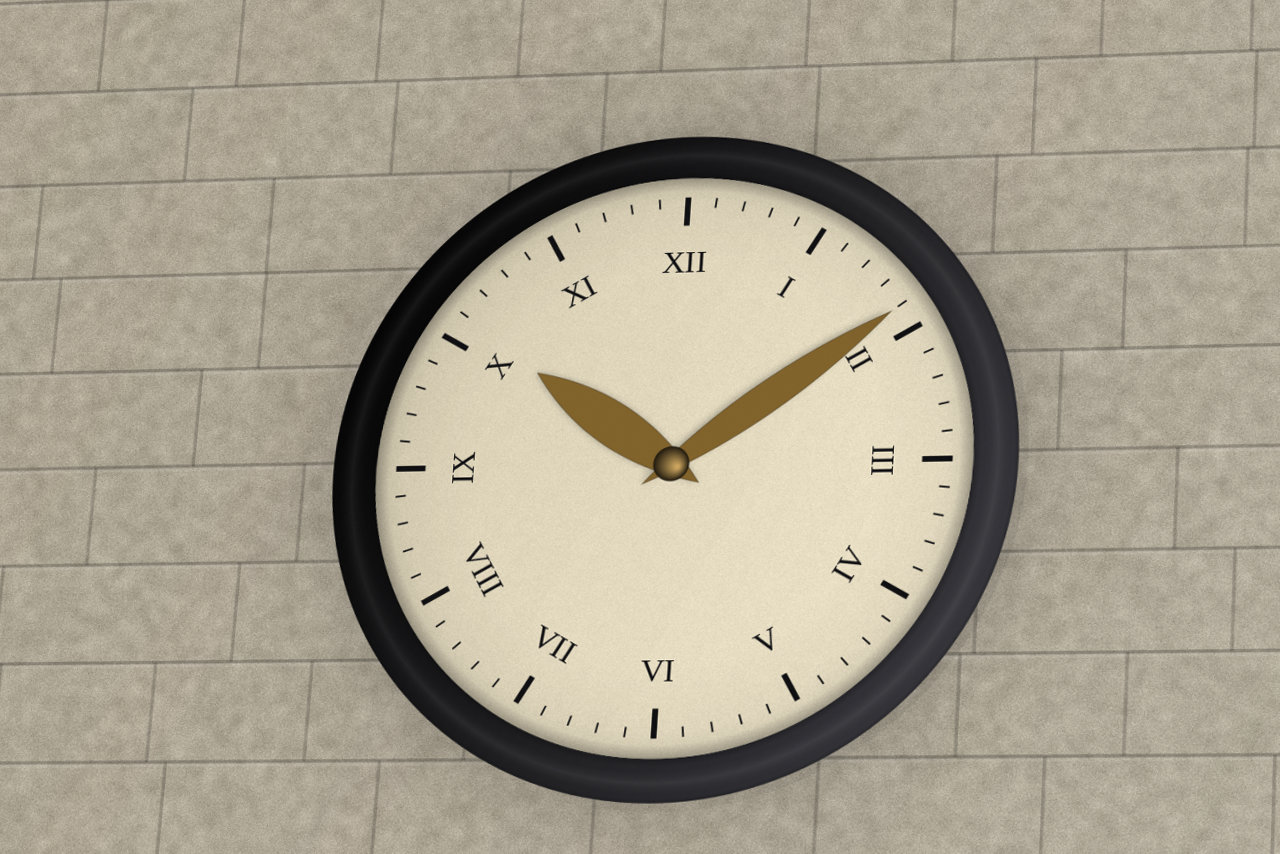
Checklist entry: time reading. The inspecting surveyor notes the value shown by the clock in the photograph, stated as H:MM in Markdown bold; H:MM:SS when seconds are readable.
**10:09**
